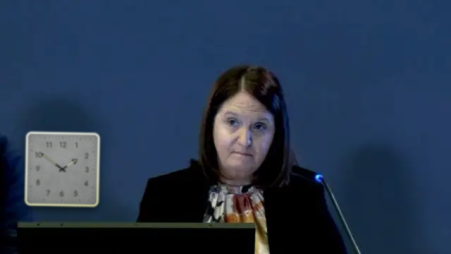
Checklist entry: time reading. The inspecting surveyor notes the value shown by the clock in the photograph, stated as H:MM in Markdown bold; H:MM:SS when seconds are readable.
**1:51**
